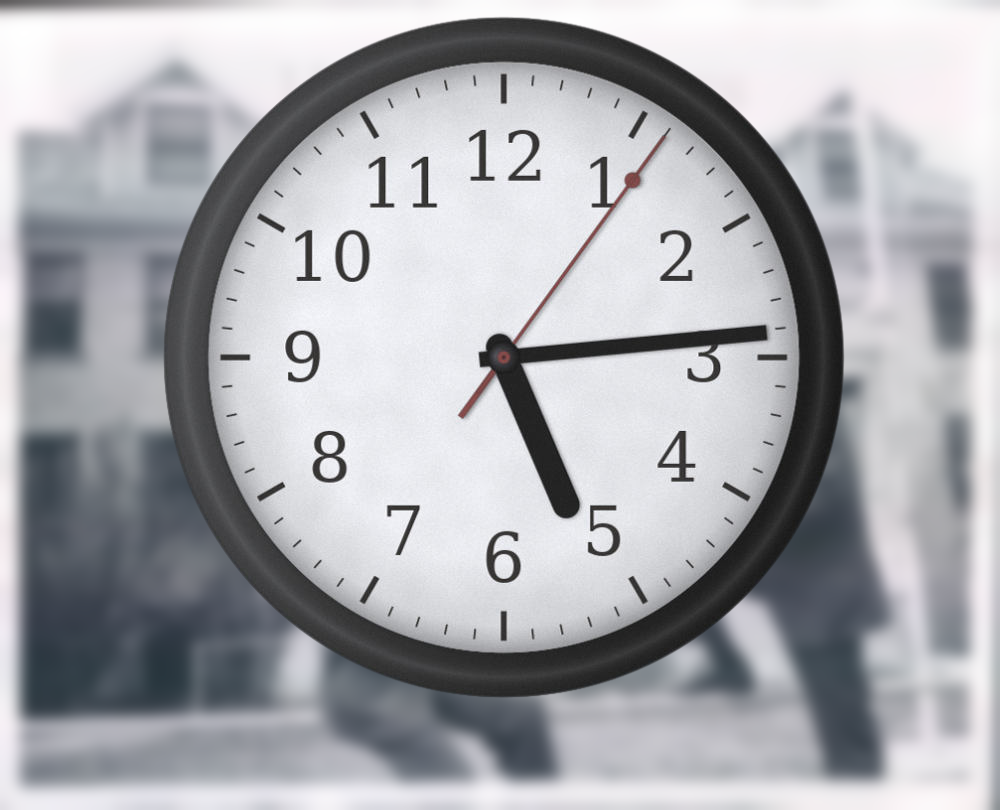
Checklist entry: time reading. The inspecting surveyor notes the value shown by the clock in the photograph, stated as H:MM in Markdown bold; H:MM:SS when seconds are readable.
**5:14:06**
